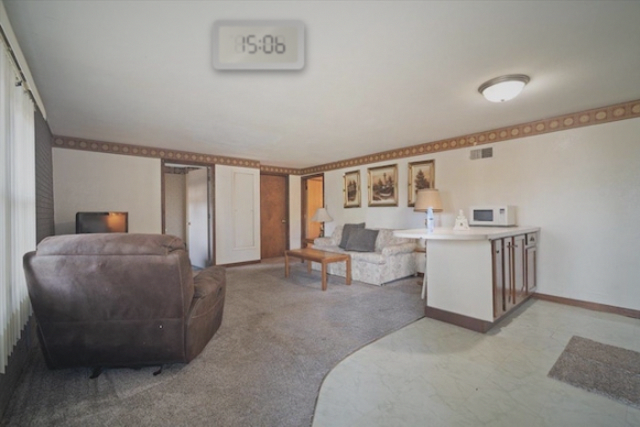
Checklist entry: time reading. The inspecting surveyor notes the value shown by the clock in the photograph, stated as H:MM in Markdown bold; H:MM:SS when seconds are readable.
**15:06**
